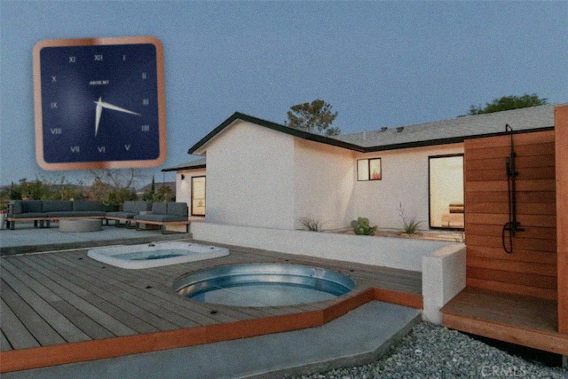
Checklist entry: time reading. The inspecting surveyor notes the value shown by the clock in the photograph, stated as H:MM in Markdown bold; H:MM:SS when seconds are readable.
**6:18**
